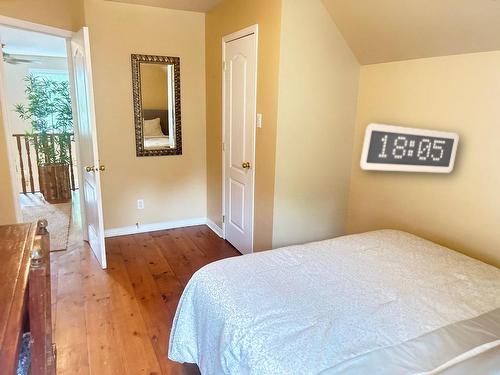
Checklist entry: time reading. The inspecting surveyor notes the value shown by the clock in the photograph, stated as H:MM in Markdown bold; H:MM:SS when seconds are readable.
**18:05**
